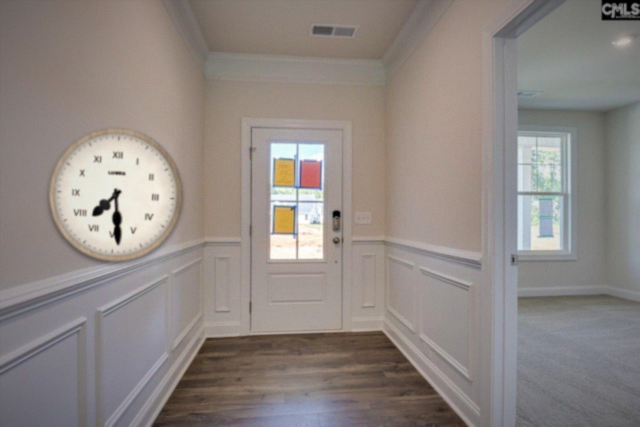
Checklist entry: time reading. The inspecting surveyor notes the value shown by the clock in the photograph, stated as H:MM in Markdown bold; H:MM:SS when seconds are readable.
**7:29**
